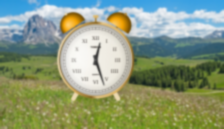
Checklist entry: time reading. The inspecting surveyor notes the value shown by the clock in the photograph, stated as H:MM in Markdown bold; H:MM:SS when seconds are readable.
**12:27**
